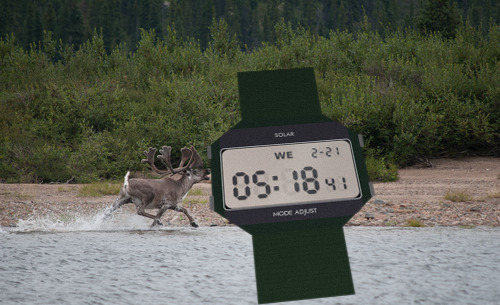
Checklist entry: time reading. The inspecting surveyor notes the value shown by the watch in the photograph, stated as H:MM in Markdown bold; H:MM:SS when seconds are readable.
**5:18:41**
